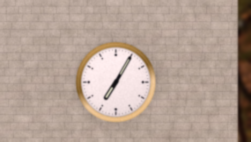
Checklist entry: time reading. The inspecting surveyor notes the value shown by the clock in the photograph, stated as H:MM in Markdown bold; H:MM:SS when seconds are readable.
**7:05**
